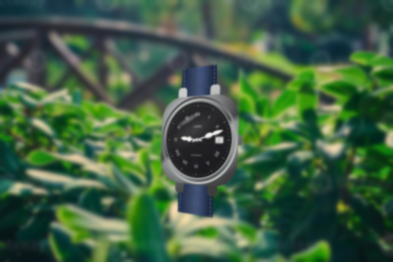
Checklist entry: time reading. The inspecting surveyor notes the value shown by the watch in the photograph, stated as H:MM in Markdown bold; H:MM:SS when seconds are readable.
**9:12**
